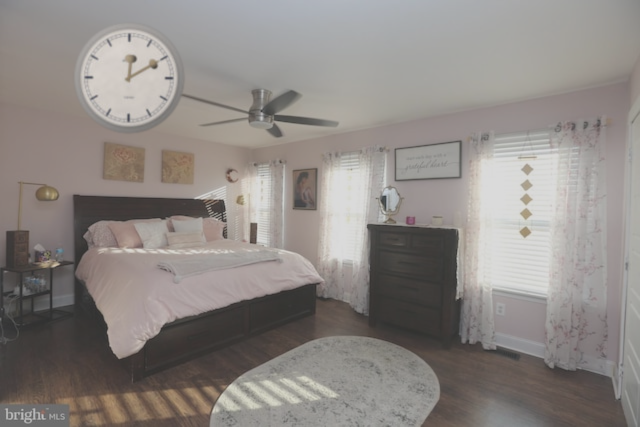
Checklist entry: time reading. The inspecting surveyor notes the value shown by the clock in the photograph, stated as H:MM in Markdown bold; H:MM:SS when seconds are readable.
**12:10**
